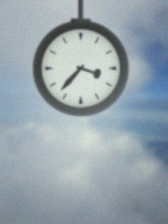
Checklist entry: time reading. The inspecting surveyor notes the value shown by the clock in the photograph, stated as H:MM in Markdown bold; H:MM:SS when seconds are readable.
**3:37**
